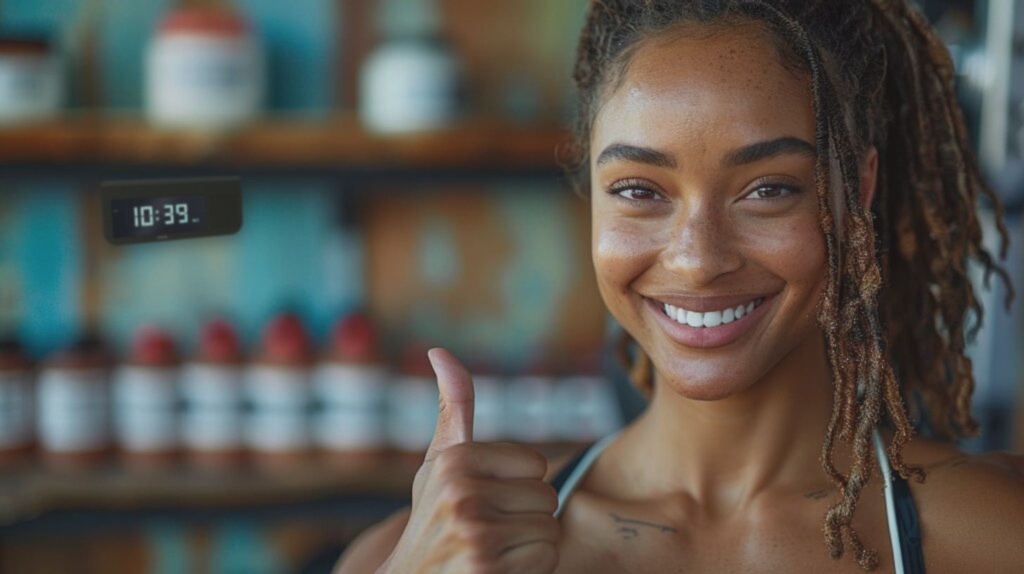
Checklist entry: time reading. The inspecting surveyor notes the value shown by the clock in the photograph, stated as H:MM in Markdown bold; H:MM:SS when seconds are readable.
**10:39**
